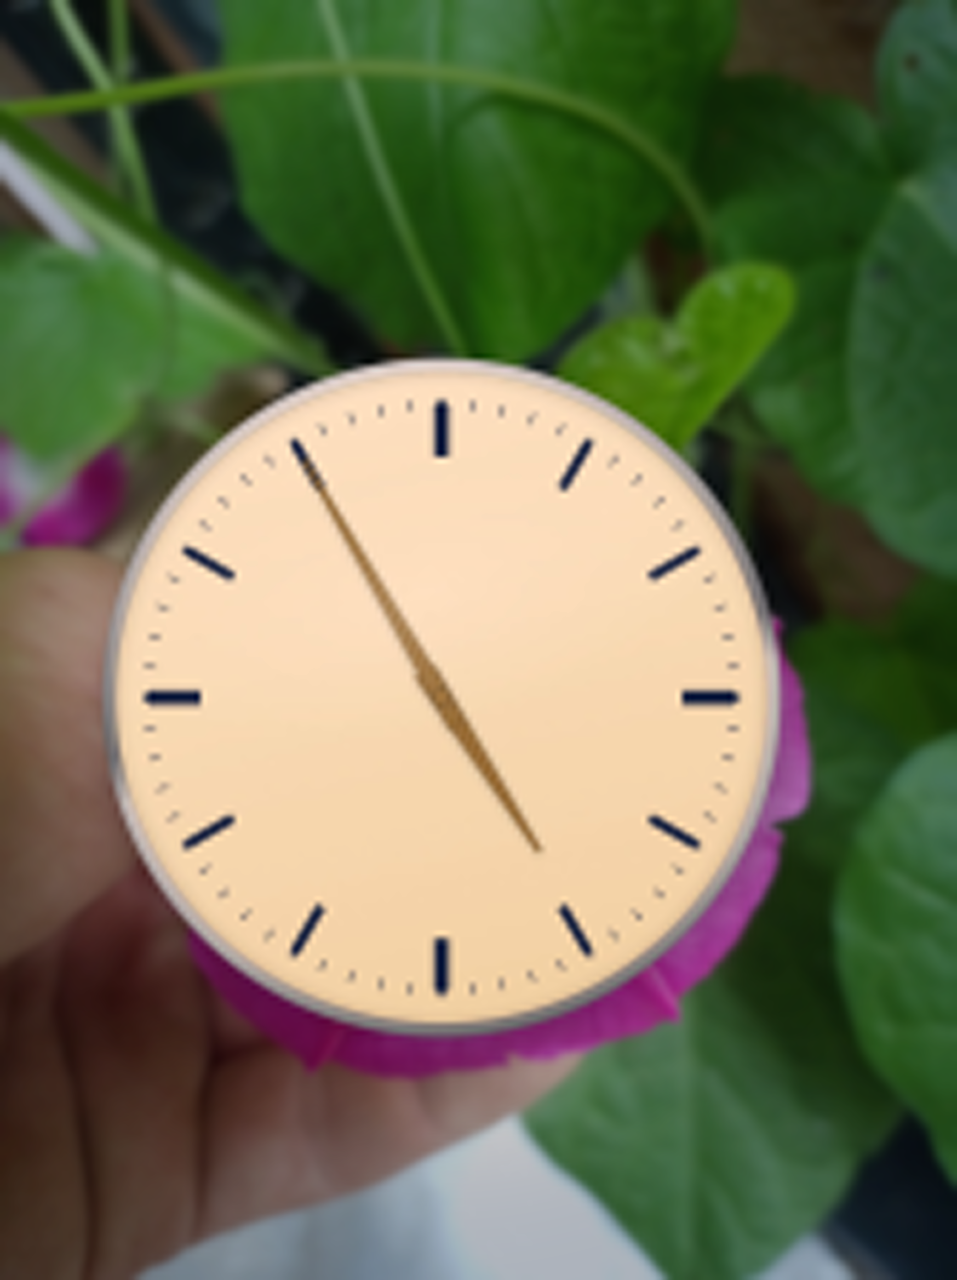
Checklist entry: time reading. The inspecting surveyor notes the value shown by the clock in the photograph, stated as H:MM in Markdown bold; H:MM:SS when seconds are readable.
**4:55**
